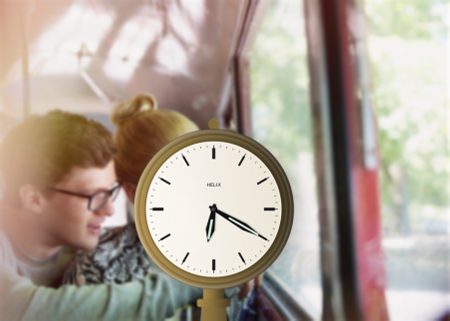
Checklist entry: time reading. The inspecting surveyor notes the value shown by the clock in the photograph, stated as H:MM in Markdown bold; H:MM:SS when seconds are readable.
**6:20**
